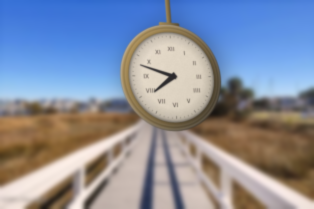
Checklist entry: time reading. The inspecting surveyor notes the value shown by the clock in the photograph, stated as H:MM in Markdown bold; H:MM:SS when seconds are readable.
**7:48**
